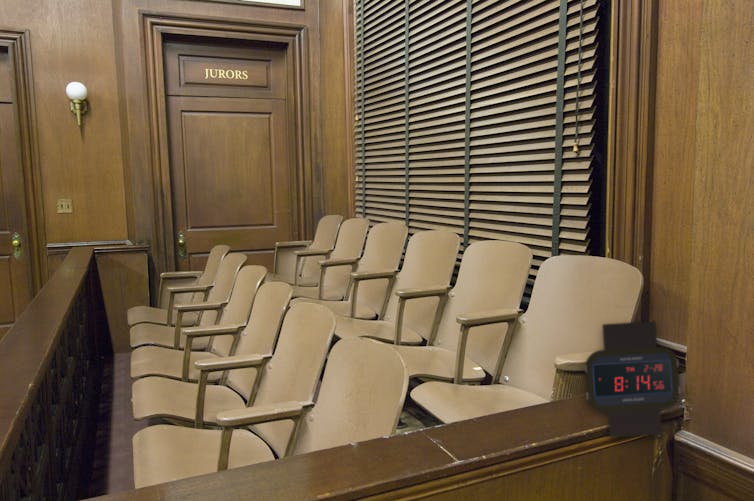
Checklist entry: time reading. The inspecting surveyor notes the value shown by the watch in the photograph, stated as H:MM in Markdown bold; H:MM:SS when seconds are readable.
**8:14**
